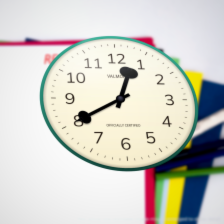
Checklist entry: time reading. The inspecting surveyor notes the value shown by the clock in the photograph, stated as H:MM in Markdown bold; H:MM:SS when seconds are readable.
**12:40**
